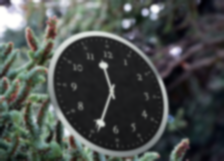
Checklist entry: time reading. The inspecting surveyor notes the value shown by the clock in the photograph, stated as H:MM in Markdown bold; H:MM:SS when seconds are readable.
**11:34**
